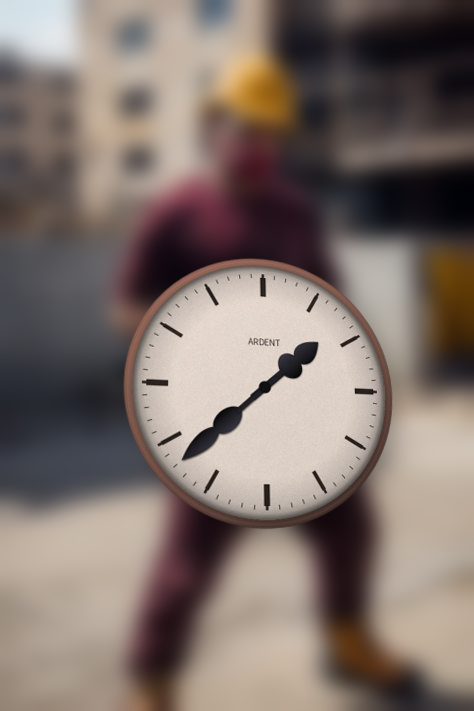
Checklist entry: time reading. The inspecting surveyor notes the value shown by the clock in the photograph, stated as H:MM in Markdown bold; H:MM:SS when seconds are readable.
**1:38**
